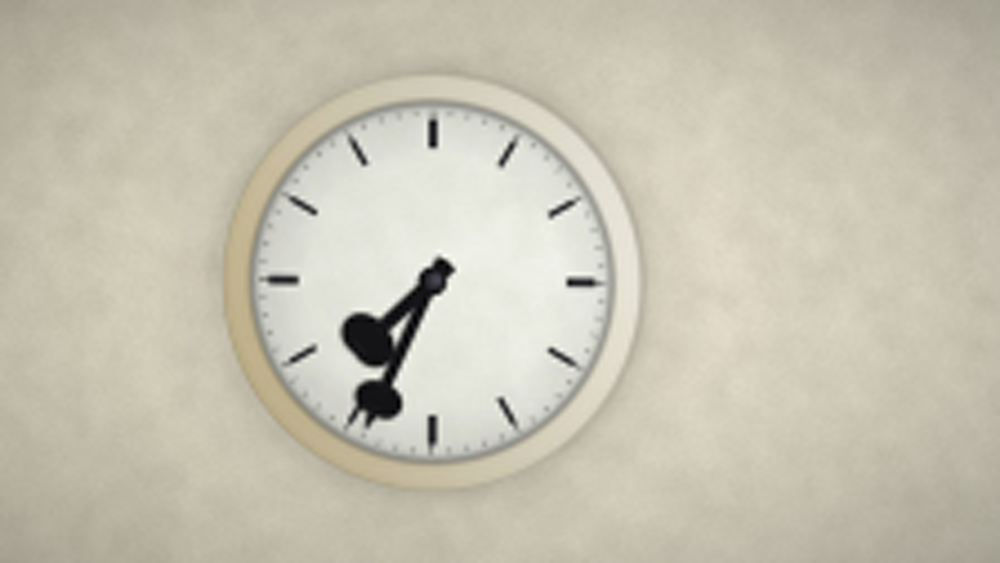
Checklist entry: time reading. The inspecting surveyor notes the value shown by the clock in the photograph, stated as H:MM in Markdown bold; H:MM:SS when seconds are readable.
**7:34**
